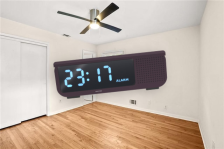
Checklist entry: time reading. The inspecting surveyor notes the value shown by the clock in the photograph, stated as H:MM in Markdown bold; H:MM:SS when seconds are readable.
**23:17**
